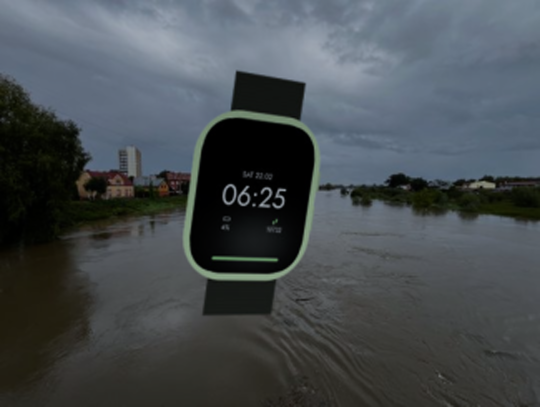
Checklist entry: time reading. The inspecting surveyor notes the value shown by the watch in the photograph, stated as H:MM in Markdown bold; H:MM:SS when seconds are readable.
**6:25**
